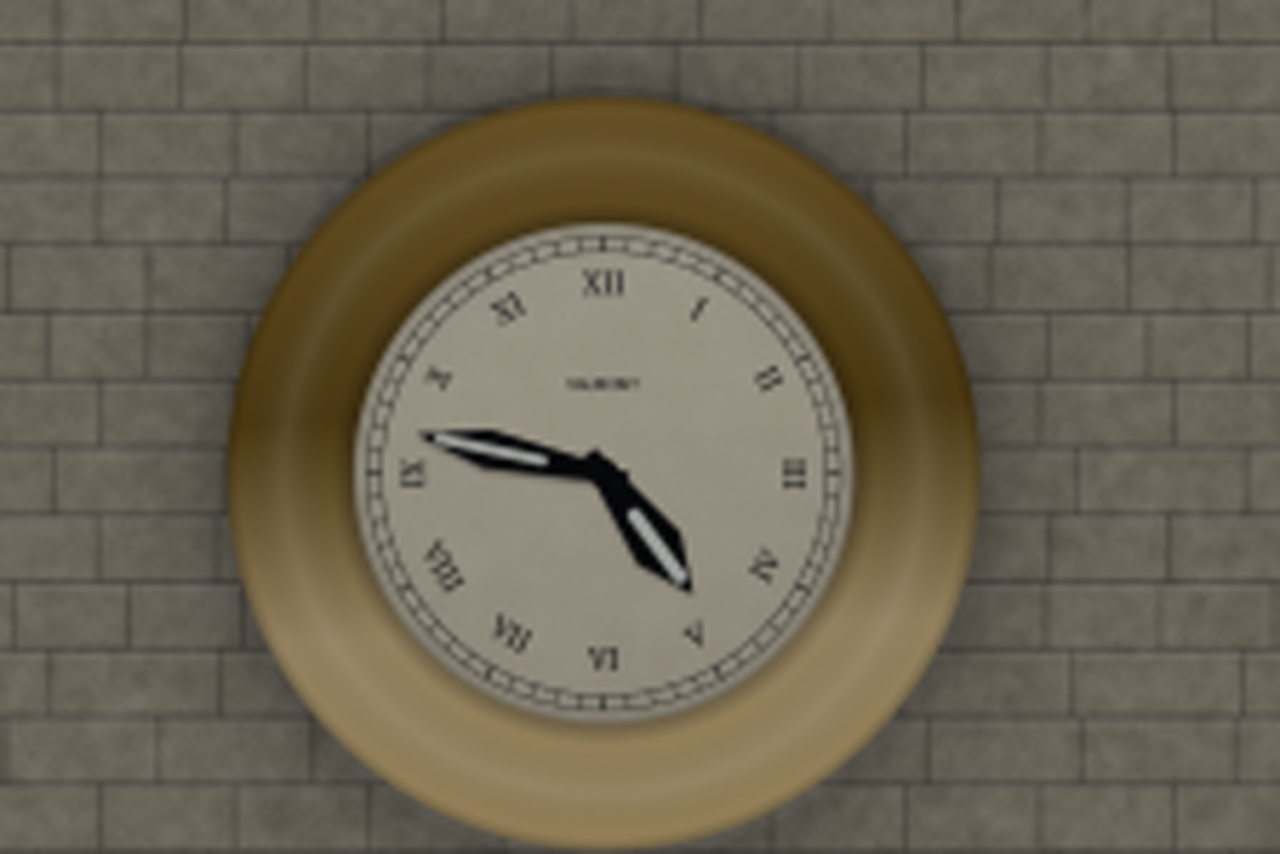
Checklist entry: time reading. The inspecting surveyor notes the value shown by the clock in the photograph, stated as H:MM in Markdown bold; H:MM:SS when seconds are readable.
**4:47**
